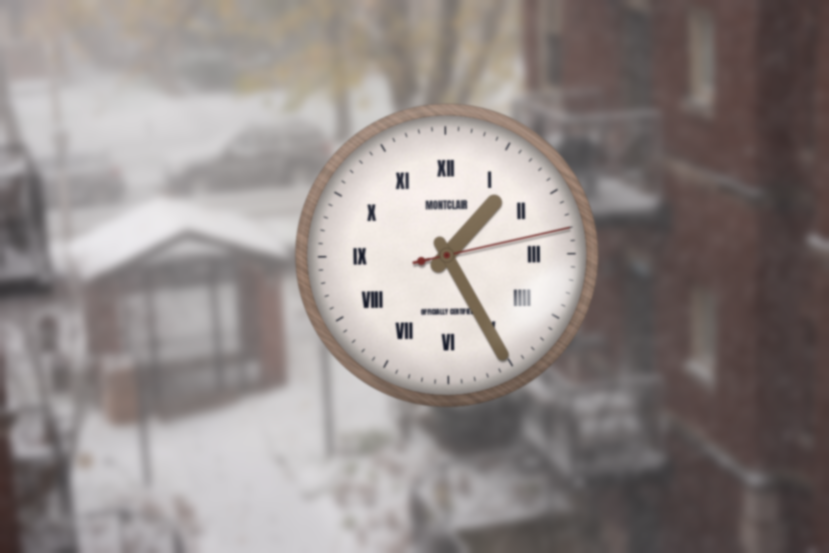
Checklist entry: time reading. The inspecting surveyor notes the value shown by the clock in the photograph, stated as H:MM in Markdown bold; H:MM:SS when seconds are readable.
**1:25:13**
